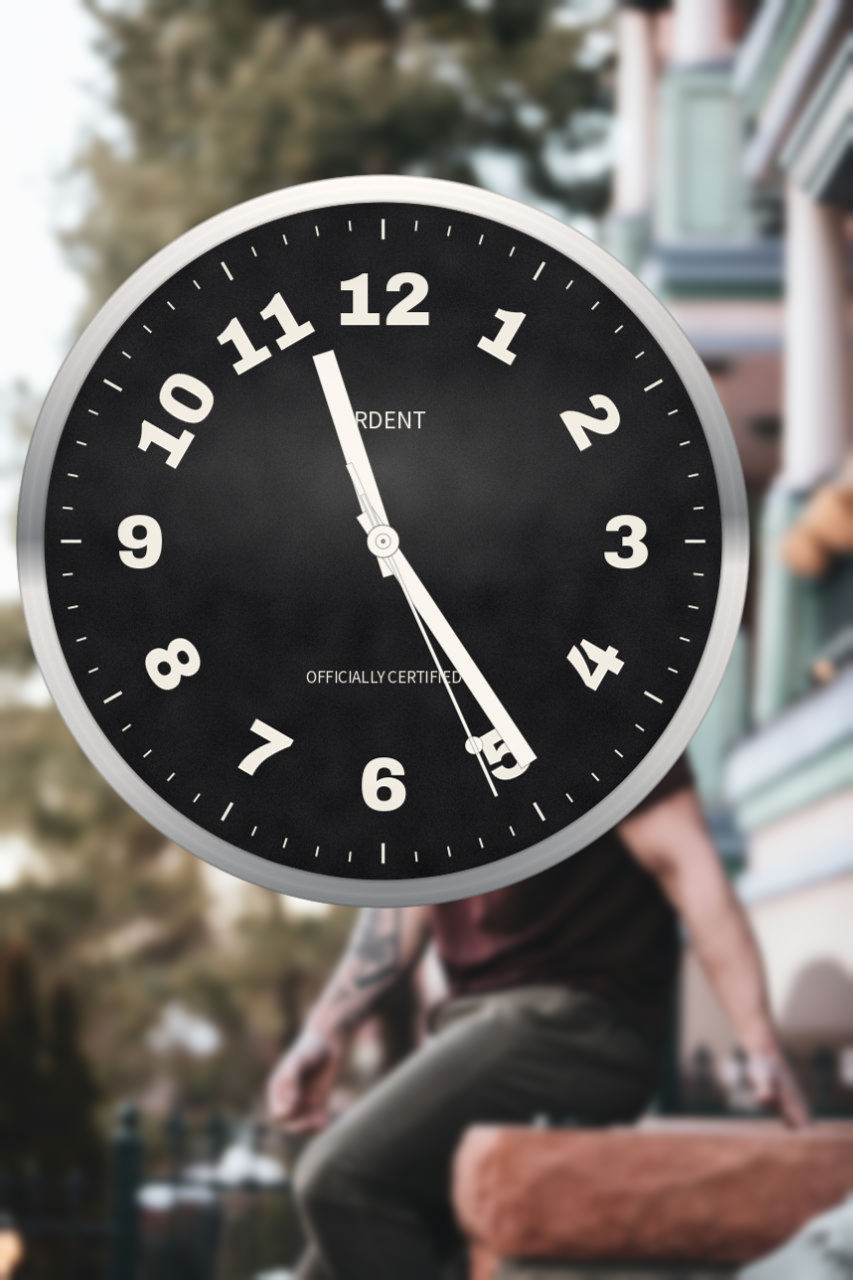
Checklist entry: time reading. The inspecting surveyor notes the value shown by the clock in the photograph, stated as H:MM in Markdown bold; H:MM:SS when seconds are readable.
**11:24:26**
